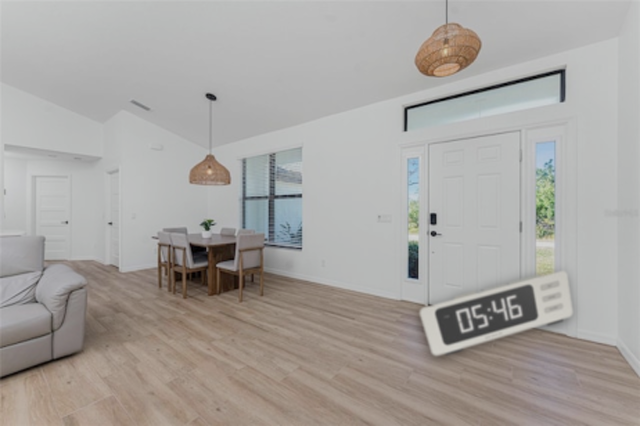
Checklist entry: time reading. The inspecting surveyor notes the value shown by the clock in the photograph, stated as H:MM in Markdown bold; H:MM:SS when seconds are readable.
**5:46**
